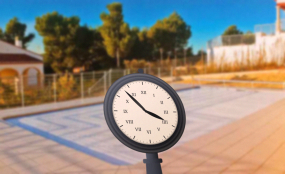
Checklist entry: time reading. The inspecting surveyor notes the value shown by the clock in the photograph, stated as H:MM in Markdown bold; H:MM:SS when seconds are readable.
**3:53**
